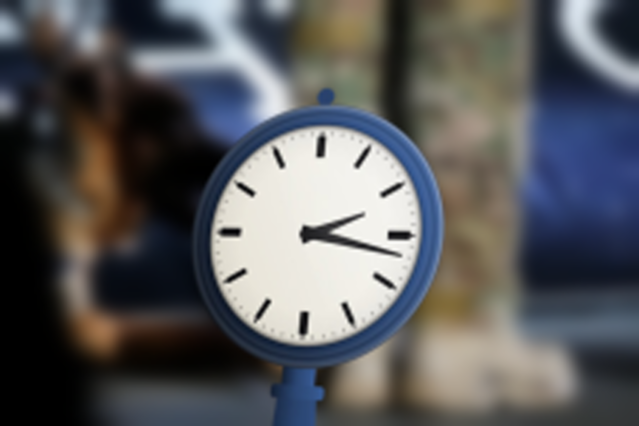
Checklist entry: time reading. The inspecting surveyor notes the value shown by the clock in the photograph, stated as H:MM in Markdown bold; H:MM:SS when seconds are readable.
**2:17**
